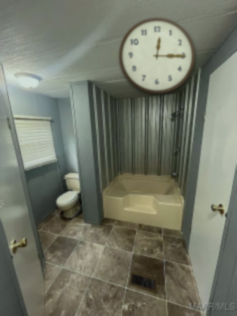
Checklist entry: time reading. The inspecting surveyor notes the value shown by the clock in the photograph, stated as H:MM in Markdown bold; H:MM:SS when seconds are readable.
**12:15**
